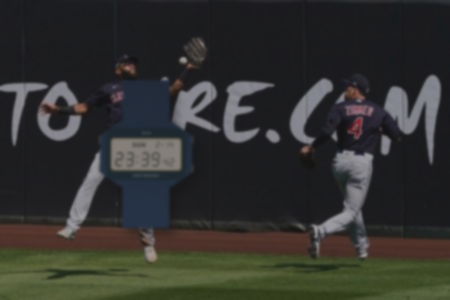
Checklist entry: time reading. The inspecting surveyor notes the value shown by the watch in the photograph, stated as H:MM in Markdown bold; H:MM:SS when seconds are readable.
**23:39**
